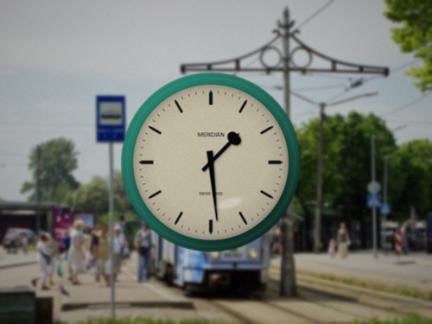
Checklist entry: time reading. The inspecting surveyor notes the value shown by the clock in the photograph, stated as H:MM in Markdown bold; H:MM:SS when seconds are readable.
**1:29**
